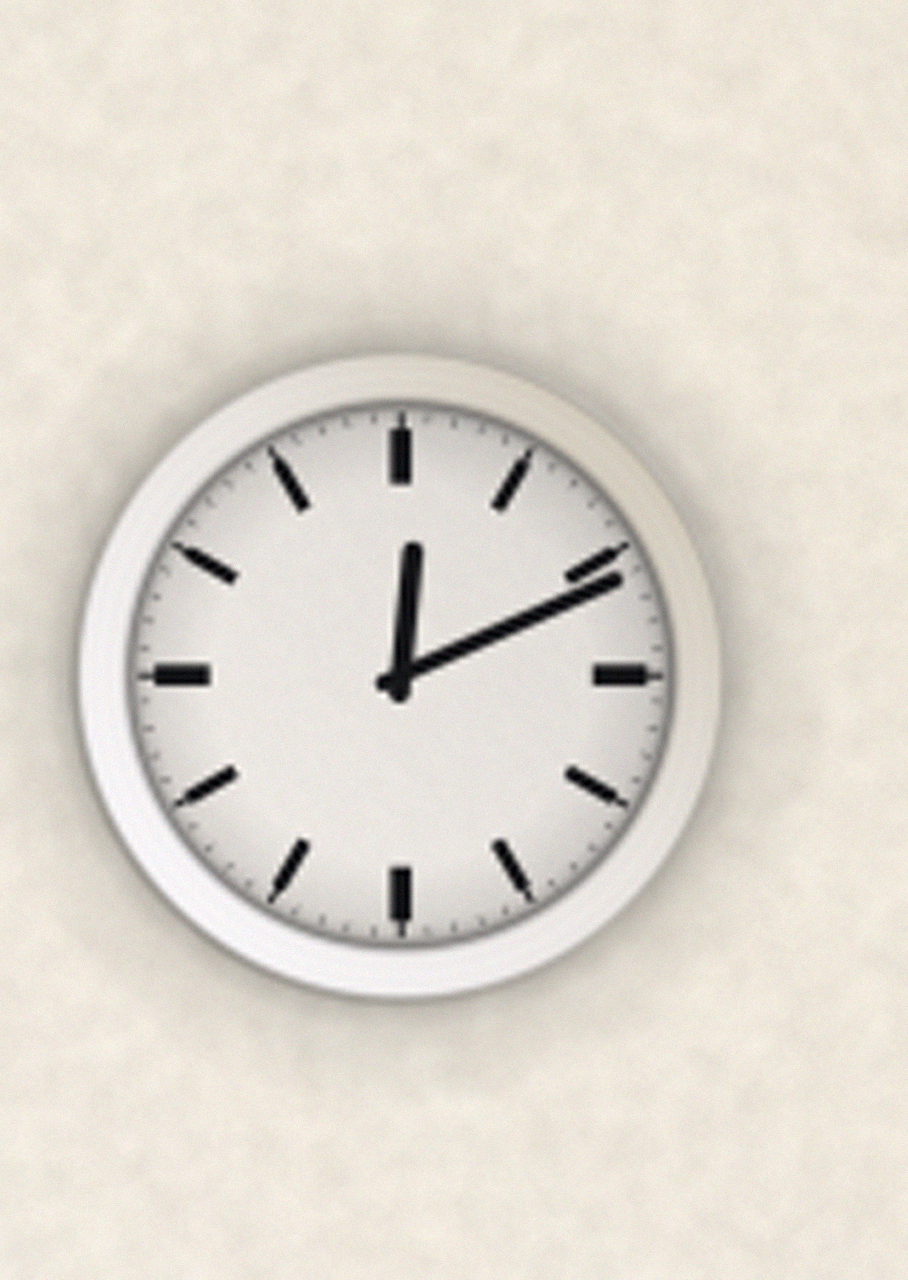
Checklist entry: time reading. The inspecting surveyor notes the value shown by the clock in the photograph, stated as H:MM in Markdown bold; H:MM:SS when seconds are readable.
**12:11**
